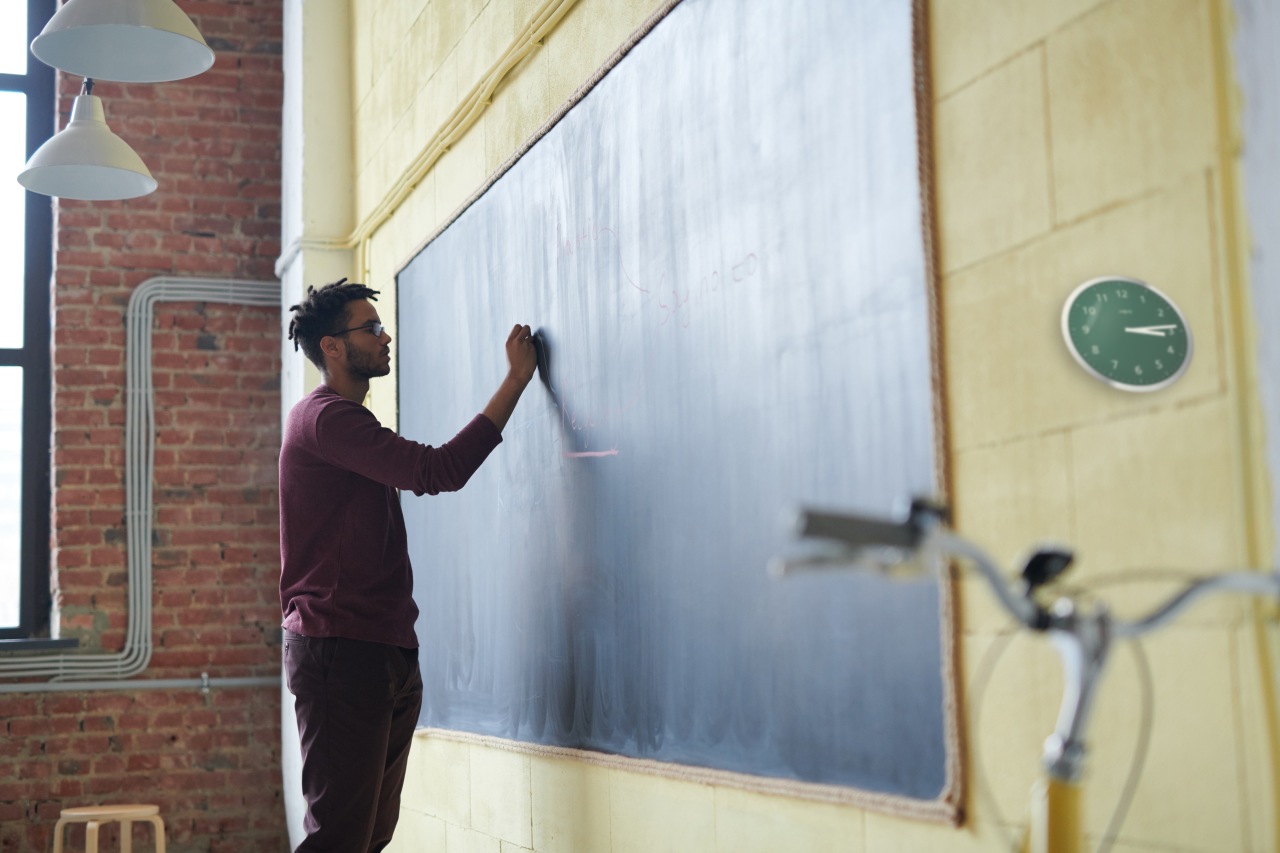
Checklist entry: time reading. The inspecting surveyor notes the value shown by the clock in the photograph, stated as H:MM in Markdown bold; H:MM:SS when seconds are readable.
**3:14**
